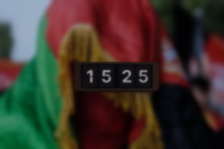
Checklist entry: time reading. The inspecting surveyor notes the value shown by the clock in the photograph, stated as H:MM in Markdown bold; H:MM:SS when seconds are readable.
**15:25**
